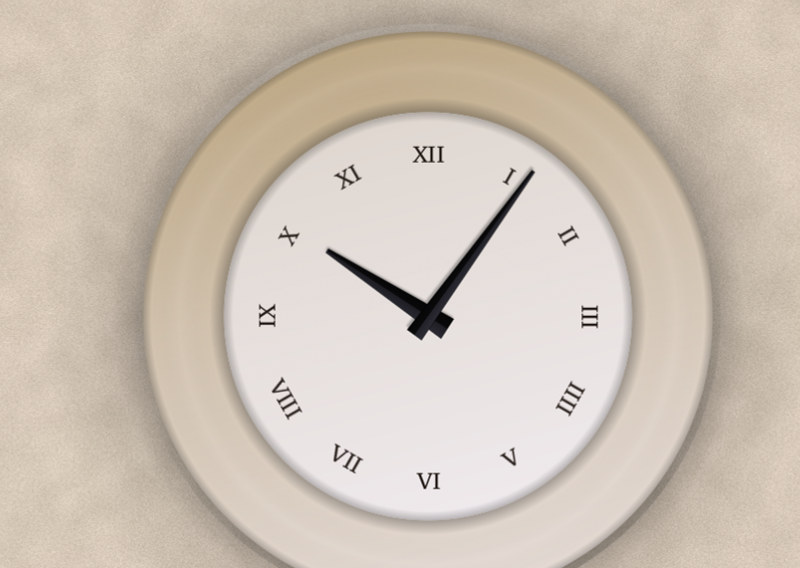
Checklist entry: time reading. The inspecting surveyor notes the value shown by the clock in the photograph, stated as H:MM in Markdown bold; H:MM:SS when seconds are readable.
**10:06**
